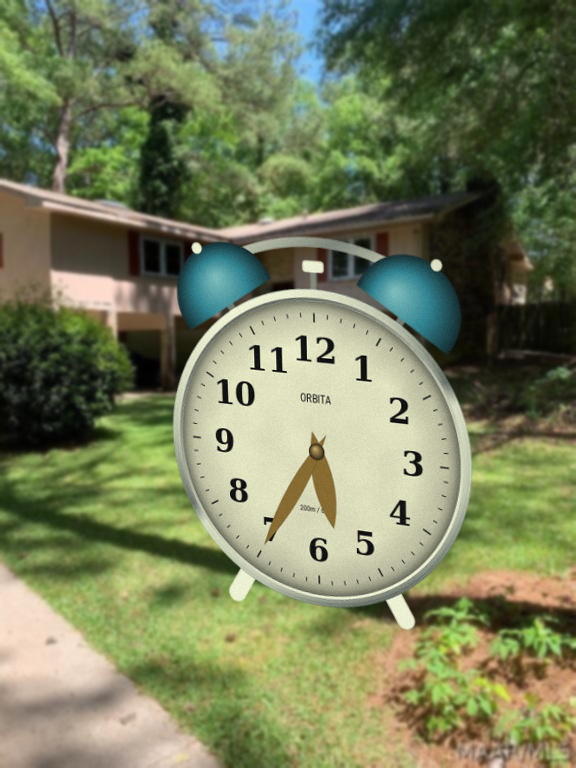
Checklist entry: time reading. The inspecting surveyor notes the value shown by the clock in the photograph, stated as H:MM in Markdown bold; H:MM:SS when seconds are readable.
**5:35**
